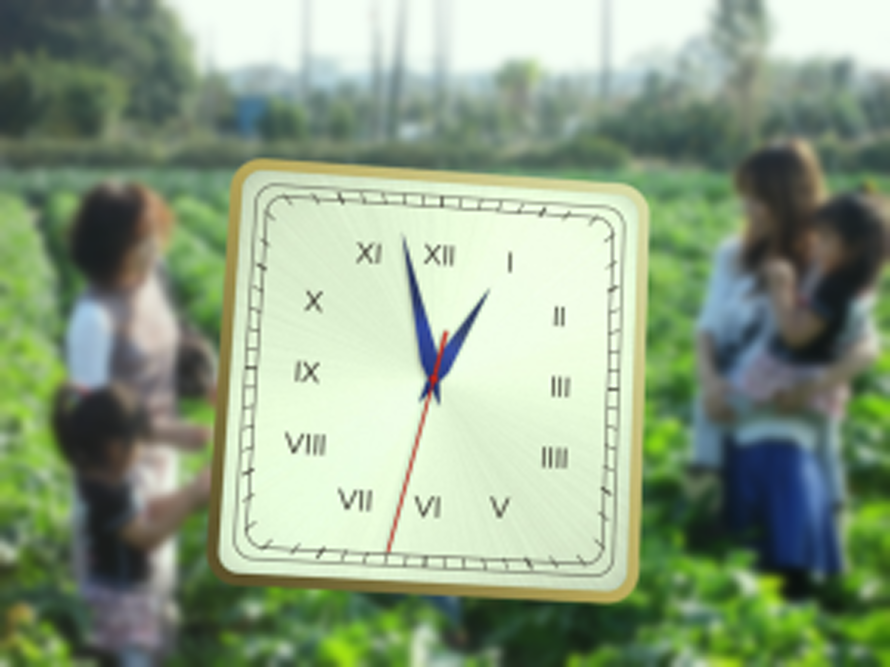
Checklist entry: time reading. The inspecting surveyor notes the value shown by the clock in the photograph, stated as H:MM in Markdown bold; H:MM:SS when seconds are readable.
**12:57:32**
